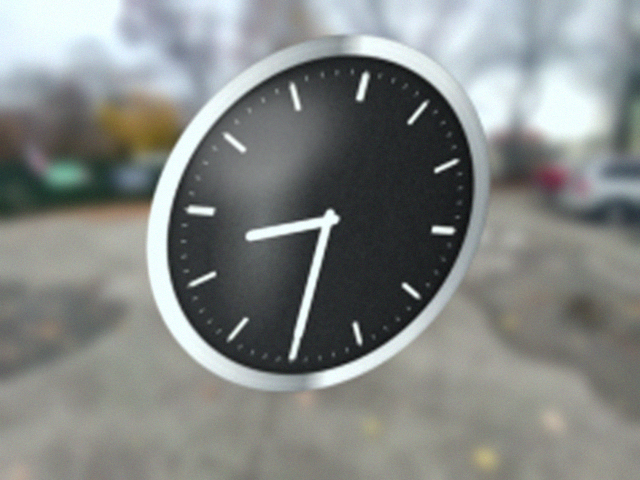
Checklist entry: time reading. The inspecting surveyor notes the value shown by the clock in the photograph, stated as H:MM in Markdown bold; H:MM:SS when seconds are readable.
**8:30**
